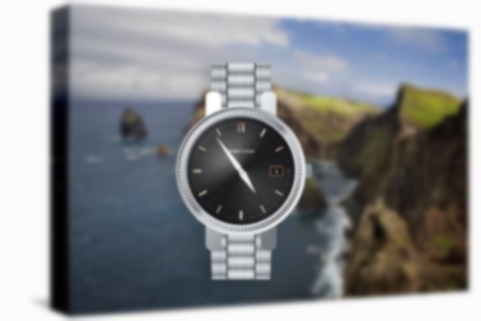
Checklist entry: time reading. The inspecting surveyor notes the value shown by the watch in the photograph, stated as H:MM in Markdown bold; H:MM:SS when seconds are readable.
**4:54**
